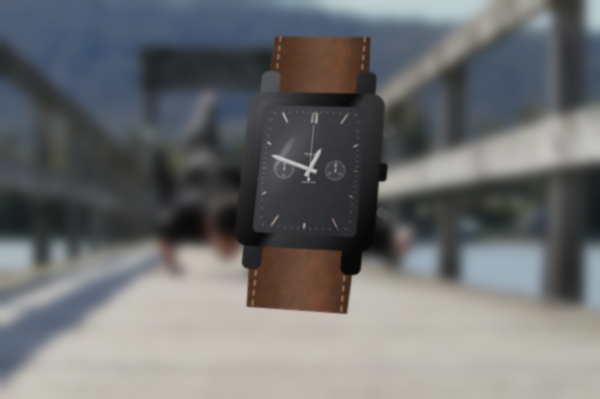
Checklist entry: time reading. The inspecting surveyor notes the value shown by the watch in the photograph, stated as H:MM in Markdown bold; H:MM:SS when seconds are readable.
**12:48**
